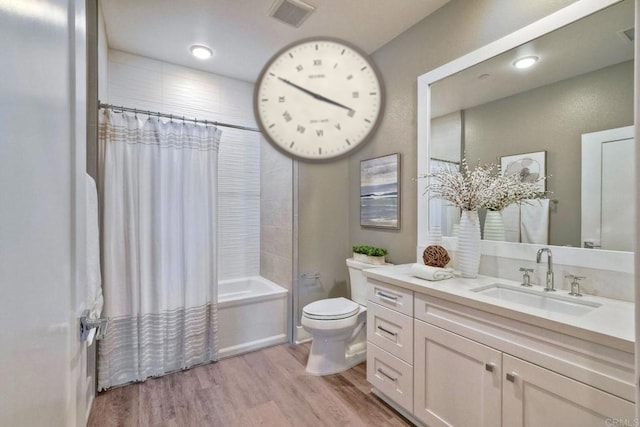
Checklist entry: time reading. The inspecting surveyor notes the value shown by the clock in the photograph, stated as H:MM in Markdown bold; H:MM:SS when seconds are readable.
**3:50**
